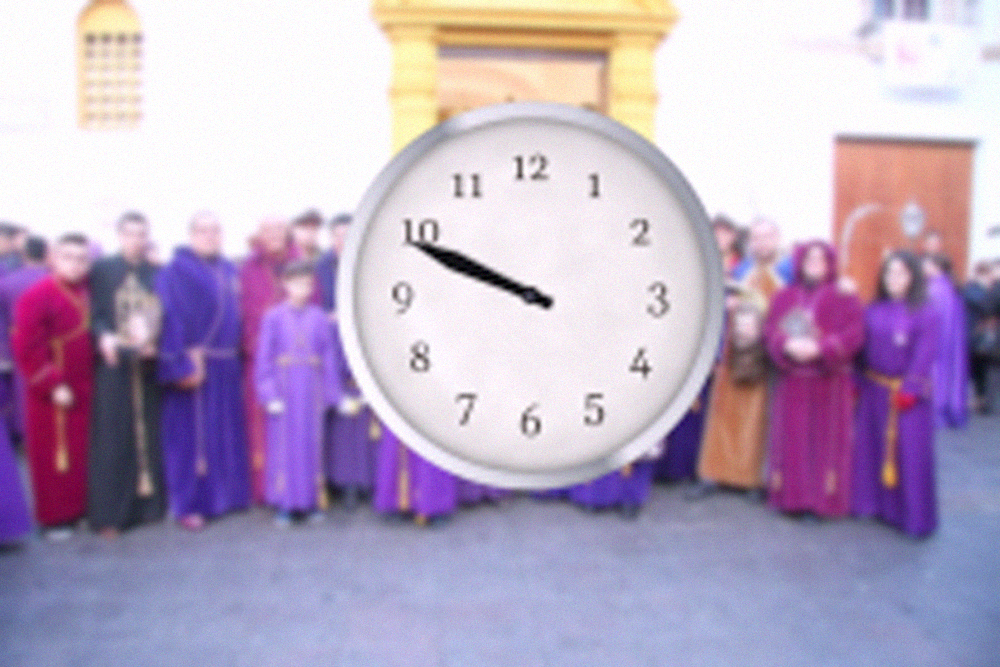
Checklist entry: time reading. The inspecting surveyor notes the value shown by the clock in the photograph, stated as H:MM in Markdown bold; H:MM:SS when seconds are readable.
**9:49**
